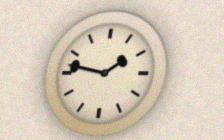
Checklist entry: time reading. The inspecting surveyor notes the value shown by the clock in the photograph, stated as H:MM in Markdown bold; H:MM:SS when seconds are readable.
**1:47**
